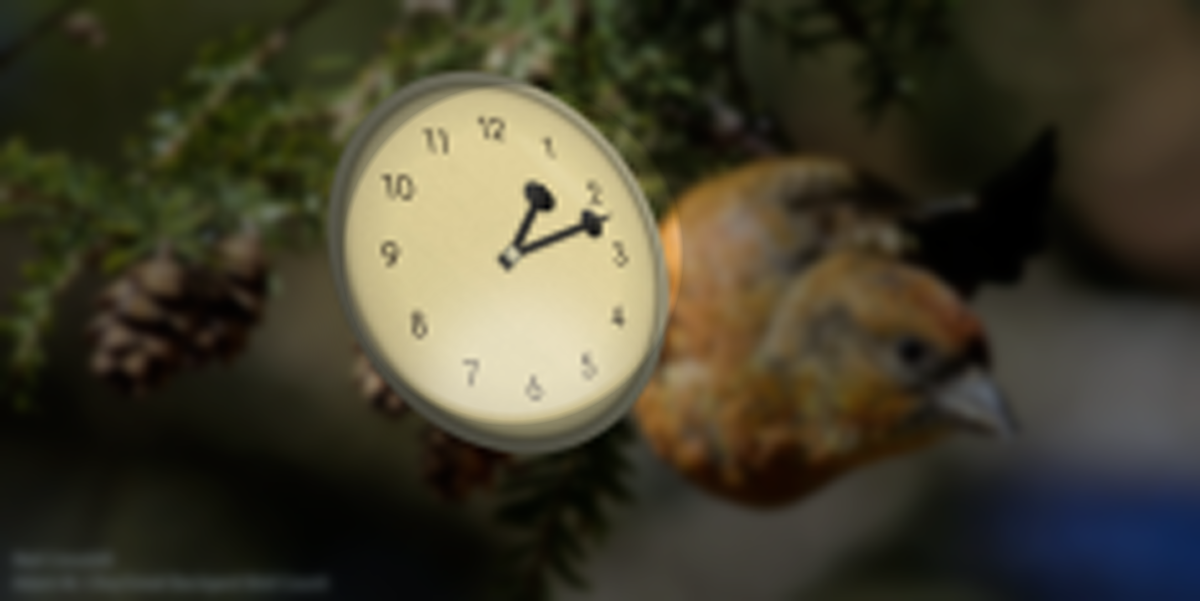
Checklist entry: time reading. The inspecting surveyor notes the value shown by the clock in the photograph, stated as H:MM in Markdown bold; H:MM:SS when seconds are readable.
**1:12**
